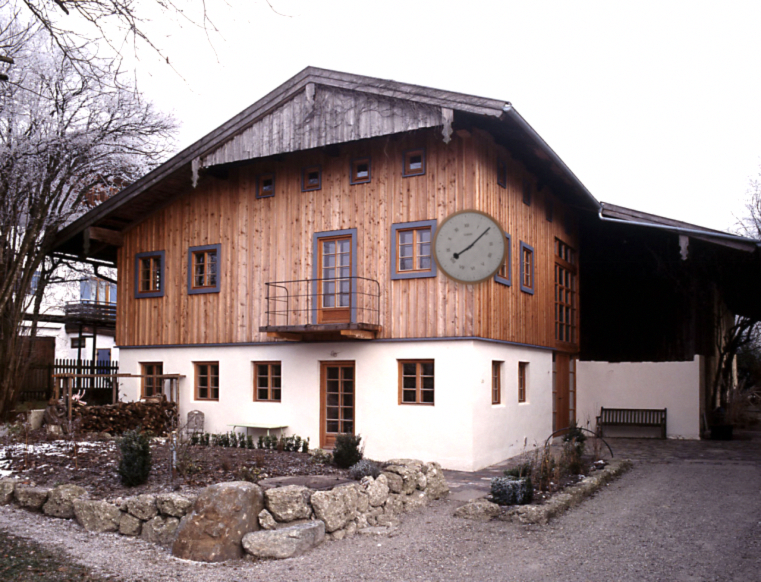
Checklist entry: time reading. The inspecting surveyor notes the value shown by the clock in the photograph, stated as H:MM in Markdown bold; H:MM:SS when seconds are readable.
**8:09**
